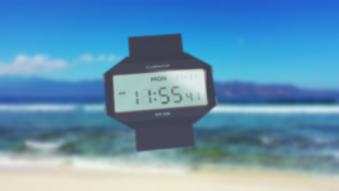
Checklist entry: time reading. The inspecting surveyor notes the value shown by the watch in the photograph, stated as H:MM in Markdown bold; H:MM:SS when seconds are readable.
**11:55:41**
